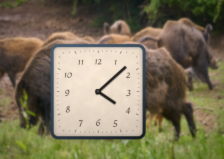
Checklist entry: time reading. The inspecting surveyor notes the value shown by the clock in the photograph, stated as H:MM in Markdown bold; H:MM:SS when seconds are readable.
**4:08**
